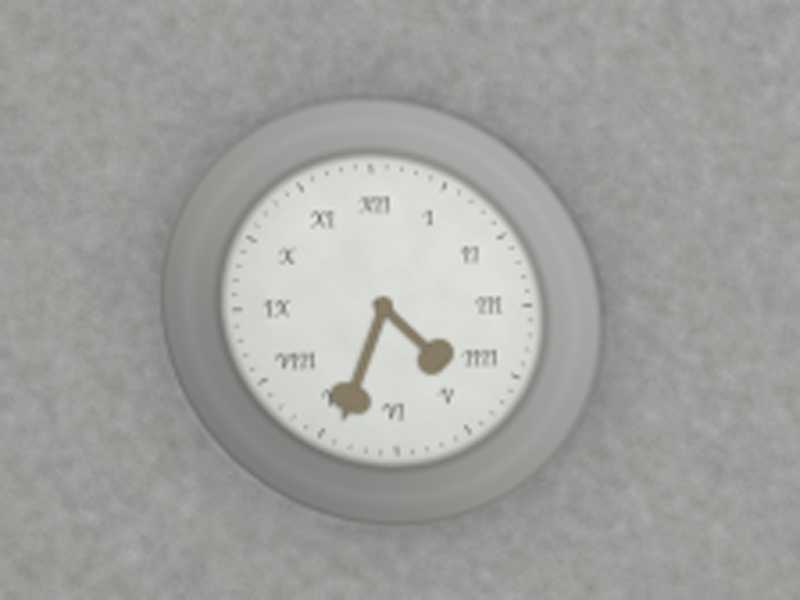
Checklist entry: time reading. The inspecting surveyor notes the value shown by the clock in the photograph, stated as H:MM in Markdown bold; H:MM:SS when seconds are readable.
**4:34**
